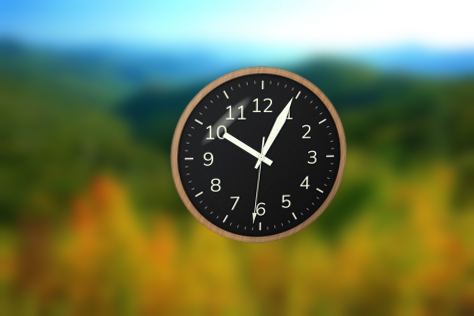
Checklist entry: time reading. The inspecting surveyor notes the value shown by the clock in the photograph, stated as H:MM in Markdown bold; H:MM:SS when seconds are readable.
**10:04:31**
